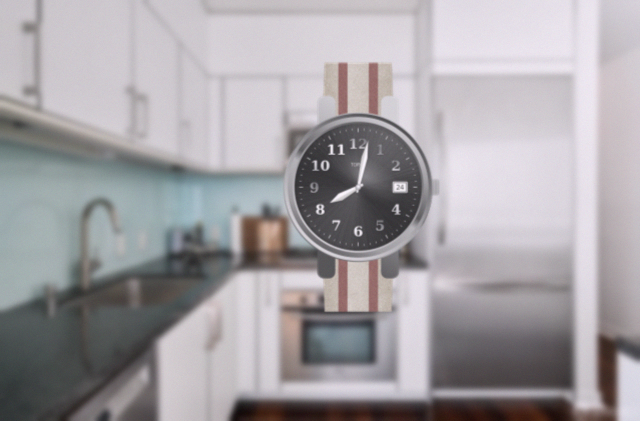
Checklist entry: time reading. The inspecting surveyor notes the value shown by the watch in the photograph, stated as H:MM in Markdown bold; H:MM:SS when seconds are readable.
**8:02**
